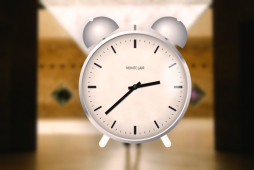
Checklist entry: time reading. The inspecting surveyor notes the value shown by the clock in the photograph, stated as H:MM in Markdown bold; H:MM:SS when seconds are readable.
**2:38**
